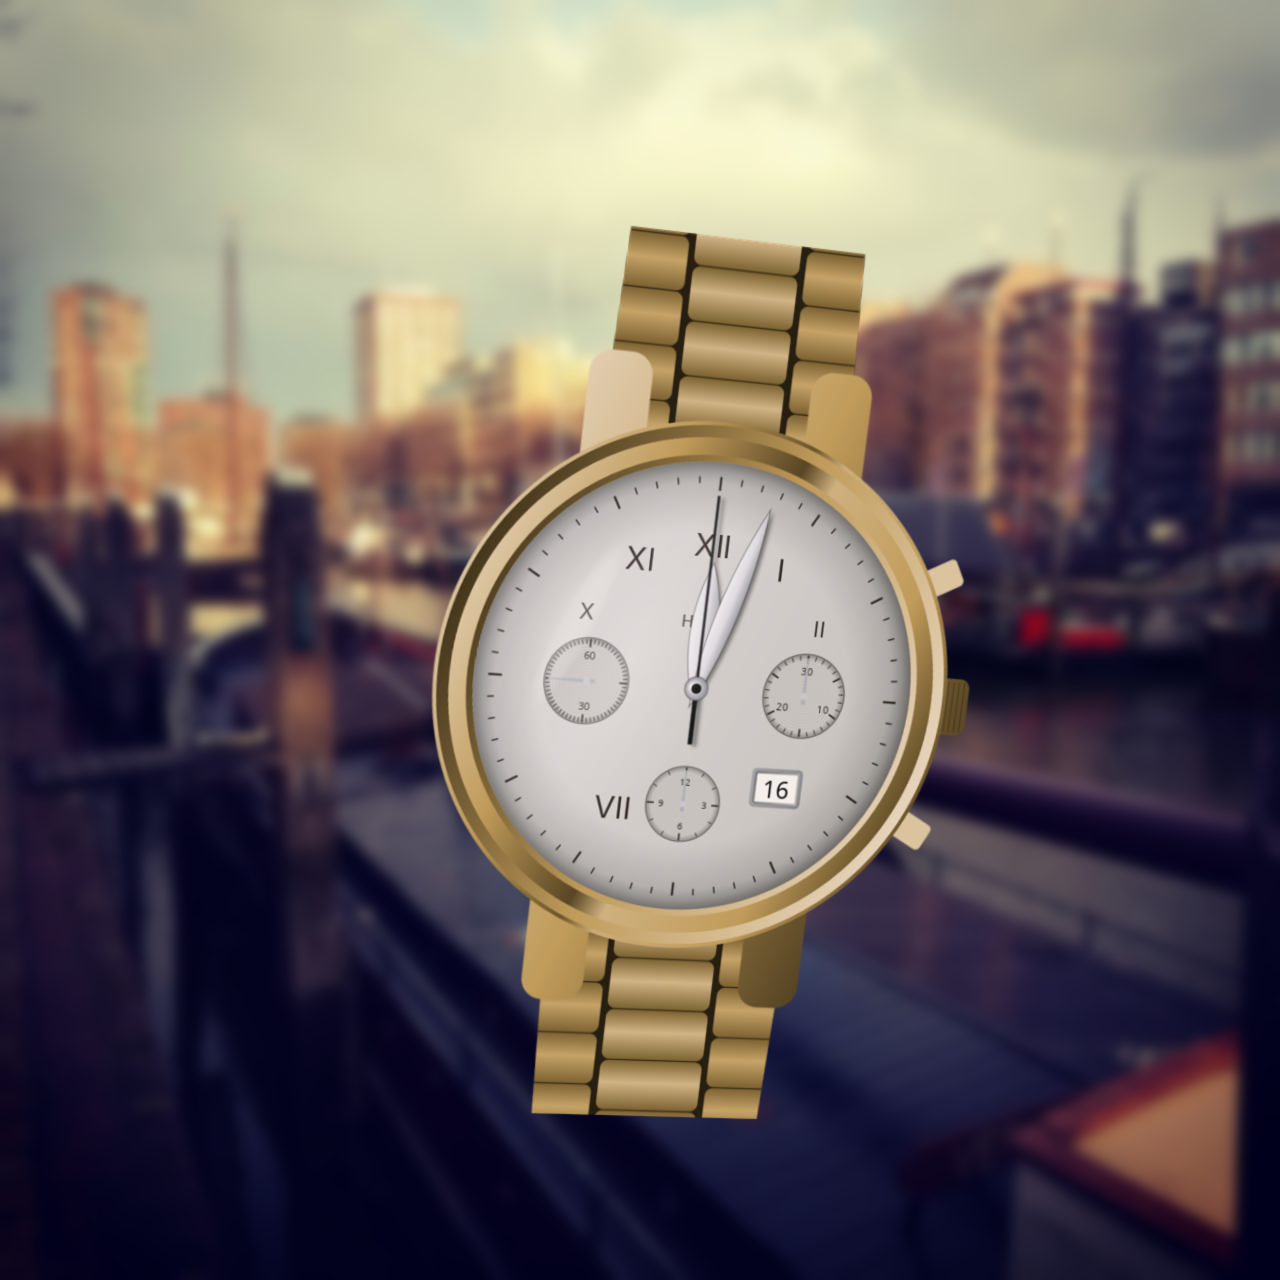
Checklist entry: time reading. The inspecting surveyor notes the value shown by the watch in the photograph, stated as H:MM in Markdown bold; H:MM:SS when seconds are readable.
**12:02:45**
